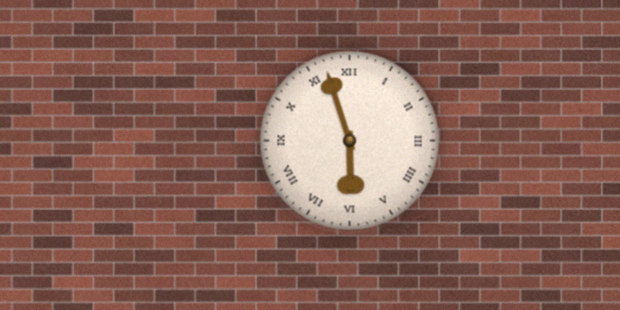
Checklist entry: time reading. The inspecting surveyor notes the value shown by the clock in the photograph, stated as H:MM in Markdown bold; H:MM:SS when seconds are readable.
**5:57**
